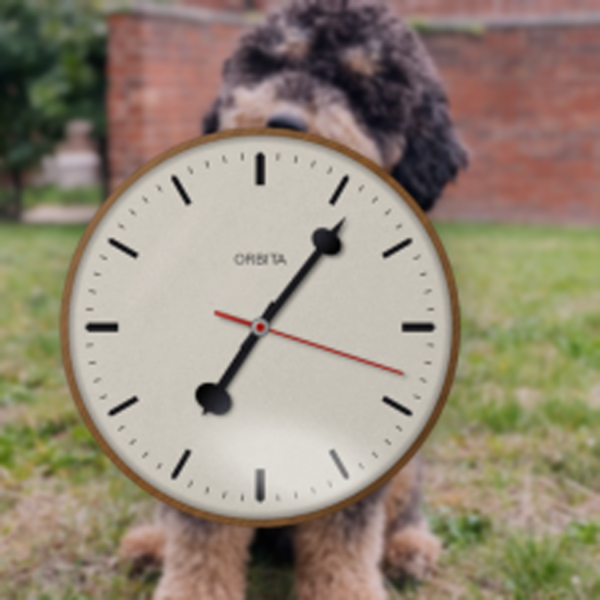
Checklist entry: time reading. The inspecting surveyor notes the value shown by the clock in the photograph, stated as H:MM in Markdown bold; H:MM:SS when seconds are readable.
**7:06:18**
